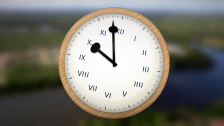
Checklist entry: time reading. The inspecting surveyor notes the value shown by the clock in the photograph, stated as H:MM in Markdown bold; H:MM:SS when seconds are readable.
**9:58**
